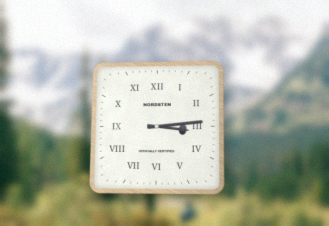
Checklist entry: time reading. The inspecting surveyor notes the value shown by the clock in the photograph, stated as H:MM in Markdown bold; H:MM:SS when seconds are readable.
**3:14**
